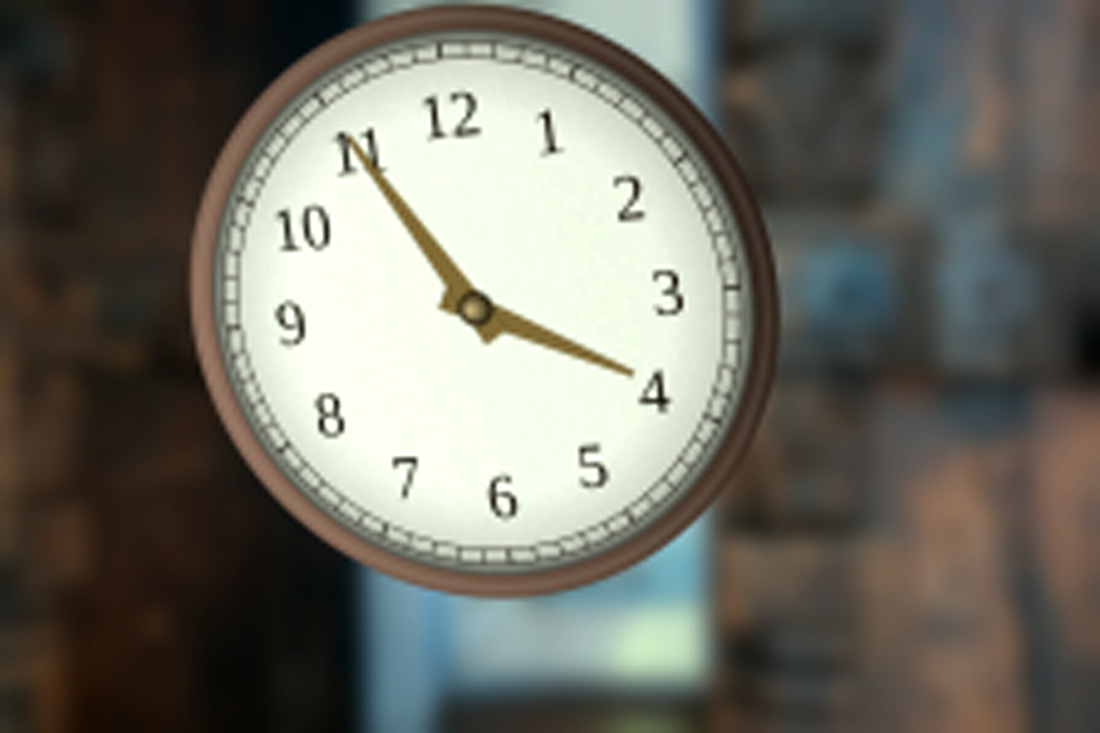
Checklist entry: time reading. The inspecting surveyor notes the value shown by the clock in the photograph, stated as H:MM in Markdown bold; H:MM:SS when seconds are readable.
**3:55**
